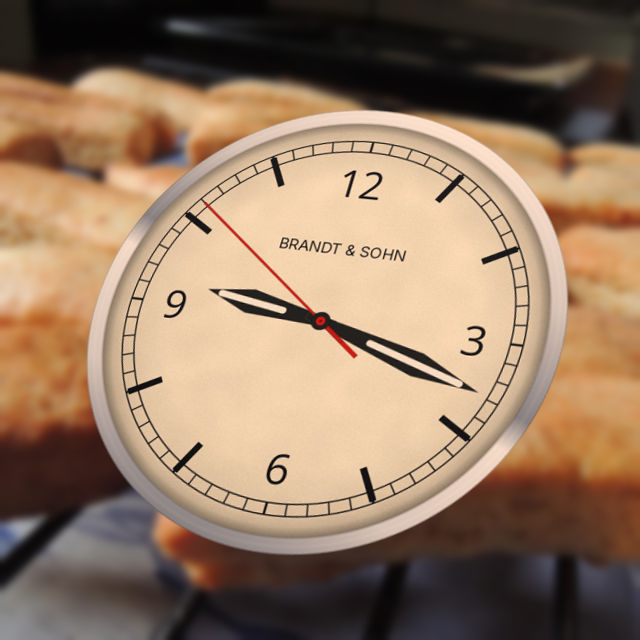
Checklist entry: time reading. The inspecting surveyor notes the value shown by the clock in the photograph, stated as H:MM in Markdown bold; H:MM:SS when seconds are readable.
**9:17:51**
